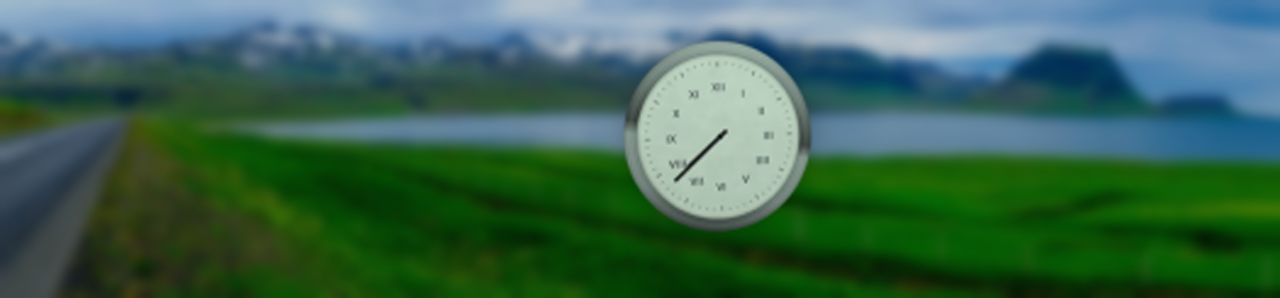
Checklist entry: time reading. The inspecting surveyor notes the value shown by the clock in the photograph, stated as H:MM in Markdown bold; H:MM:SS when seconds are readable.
**7:38**
